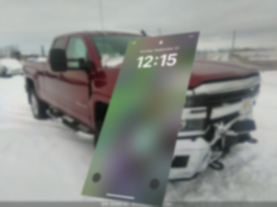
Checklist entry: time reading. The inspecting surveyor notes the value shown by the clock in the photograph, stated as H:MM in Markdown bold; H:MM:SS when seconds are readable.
**12:15**
